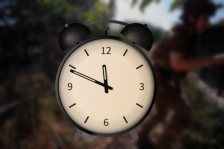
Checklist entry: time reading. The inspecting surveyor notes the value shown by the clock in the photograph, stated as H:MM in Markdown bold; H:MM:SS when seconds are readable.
**11:49**
